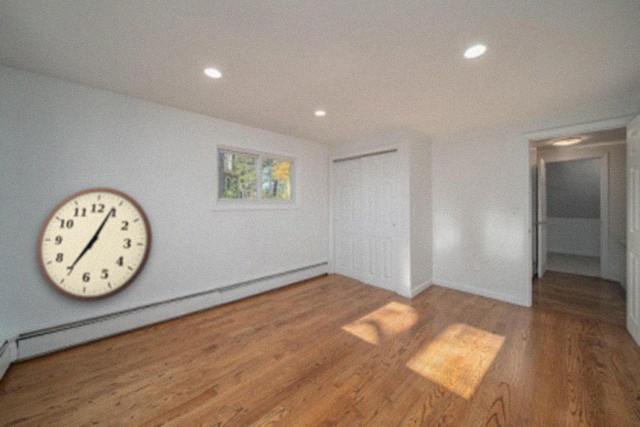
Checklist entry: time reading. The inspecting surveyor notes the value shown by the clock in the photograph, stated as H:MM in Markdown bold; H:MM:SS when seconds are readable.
**7:04**
